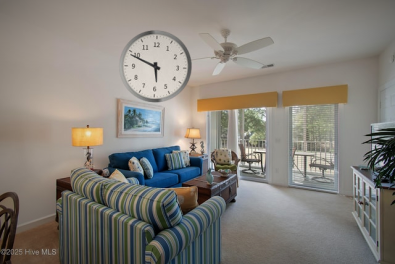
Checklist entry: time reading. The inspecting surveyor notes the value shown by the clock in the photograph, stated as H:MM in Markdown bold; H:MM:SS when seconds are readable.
**5:49**
